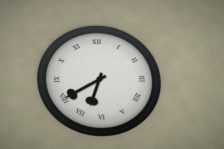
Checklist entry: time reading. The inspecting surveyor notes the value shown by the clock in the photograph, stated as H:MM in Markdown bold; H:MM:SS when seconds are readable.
**6:40**
